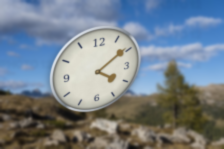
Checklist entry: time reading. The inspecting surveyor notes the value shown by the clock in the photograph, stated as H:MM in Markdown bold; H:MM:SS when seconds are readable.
**4:09**
